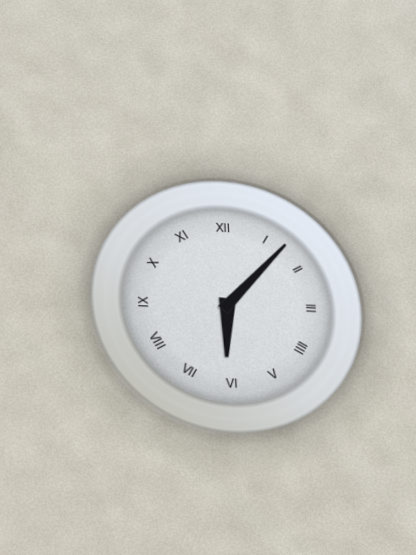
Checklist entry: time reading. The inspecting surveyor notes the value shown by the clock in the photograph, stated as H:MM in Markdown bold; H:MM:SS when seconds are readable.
**6:07**
